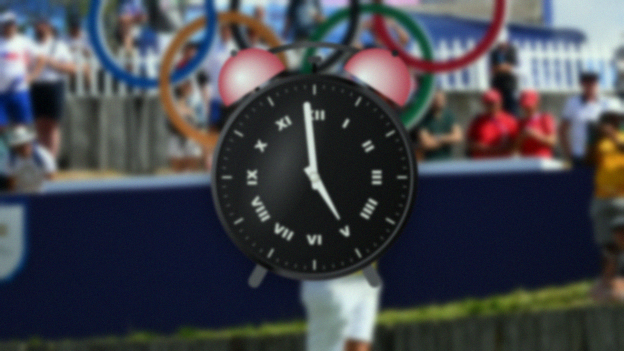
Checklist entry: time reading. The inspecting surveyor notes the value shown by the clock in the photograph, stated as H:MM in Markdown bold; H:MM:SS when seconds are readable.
**4:59**
